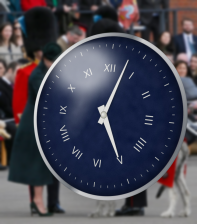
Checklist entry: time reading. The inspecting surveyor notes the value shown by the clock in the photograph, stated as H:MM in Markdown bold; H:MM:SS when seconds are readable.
**5:03**
